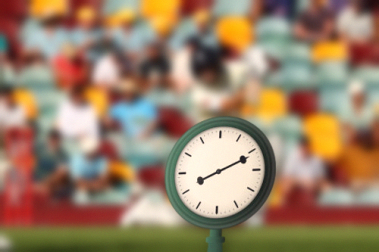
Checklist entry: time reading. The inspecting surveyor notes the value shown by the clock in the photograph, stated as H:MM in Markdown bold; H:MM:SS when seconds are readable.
**8:11**
